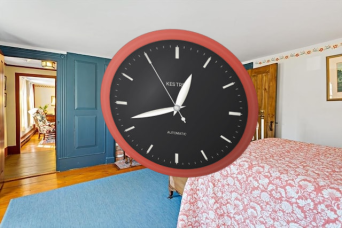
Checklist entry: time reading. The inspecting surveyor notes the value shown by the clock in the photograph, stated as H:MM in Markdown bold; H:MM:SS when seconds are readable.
**12:41:55**
